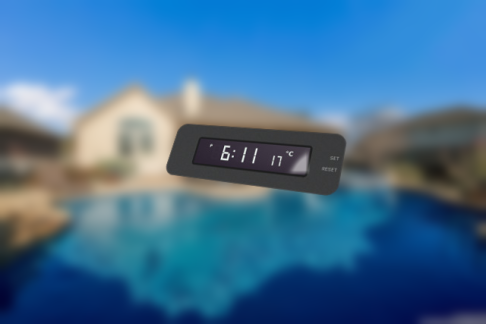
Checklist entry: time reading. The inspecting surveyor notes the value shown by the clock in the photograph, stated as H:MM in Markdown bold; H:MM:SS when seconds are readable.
**6:11**
